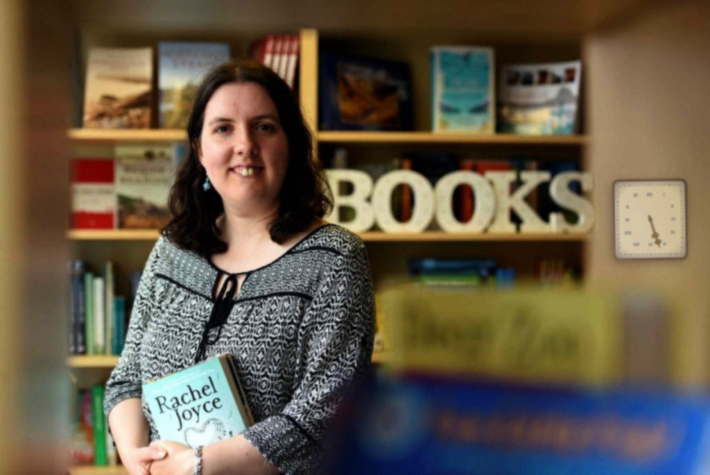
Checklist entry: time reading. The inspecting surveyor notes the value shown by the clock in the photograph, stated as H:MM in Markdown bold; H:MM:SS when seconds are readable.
**5:27**
